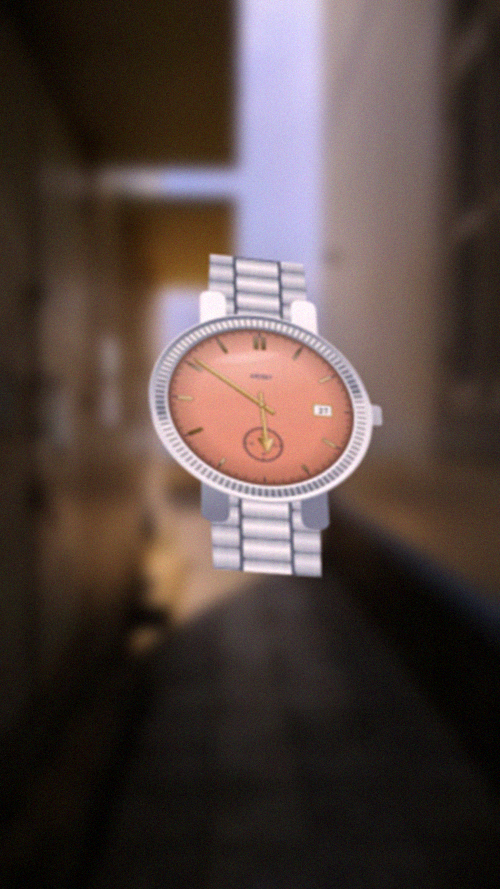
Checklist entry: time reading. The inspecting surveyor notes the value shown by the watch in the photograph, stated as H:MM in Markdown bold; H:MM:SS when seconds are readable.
**5:51**
